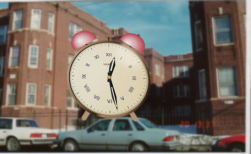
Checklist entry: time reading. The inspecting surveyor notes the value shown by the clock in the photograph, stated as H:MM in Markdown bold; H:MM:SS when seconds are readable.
**12:28**
